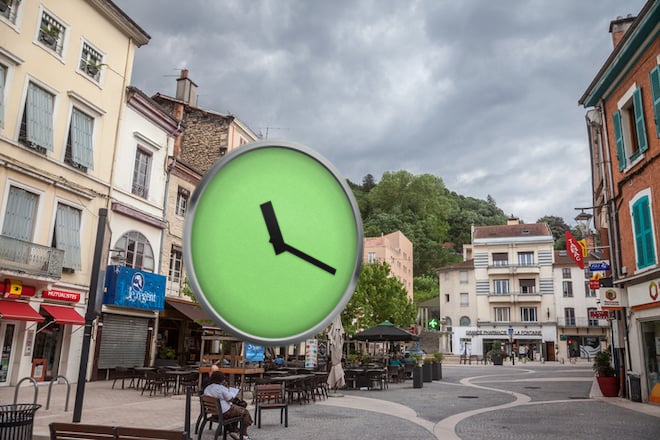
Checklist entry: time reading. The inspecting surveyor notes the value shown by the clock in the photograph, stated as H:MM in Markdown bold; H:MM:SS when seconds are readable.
**11:19**
